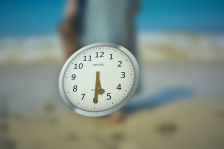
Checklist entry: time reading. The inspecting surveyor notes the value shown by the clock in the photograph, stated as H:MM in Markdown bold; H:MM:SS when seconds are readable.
**5:30**
